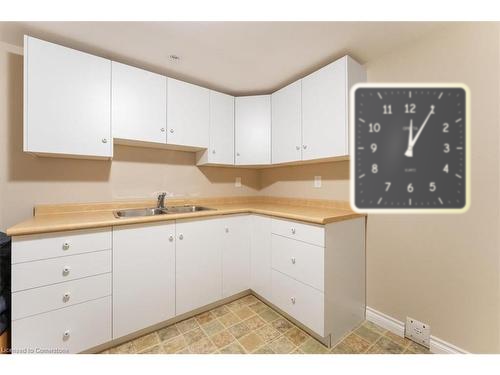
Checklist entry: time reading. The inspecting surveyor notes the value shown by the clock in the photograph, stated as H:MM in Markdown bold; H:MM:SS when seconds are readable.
**12:05**
